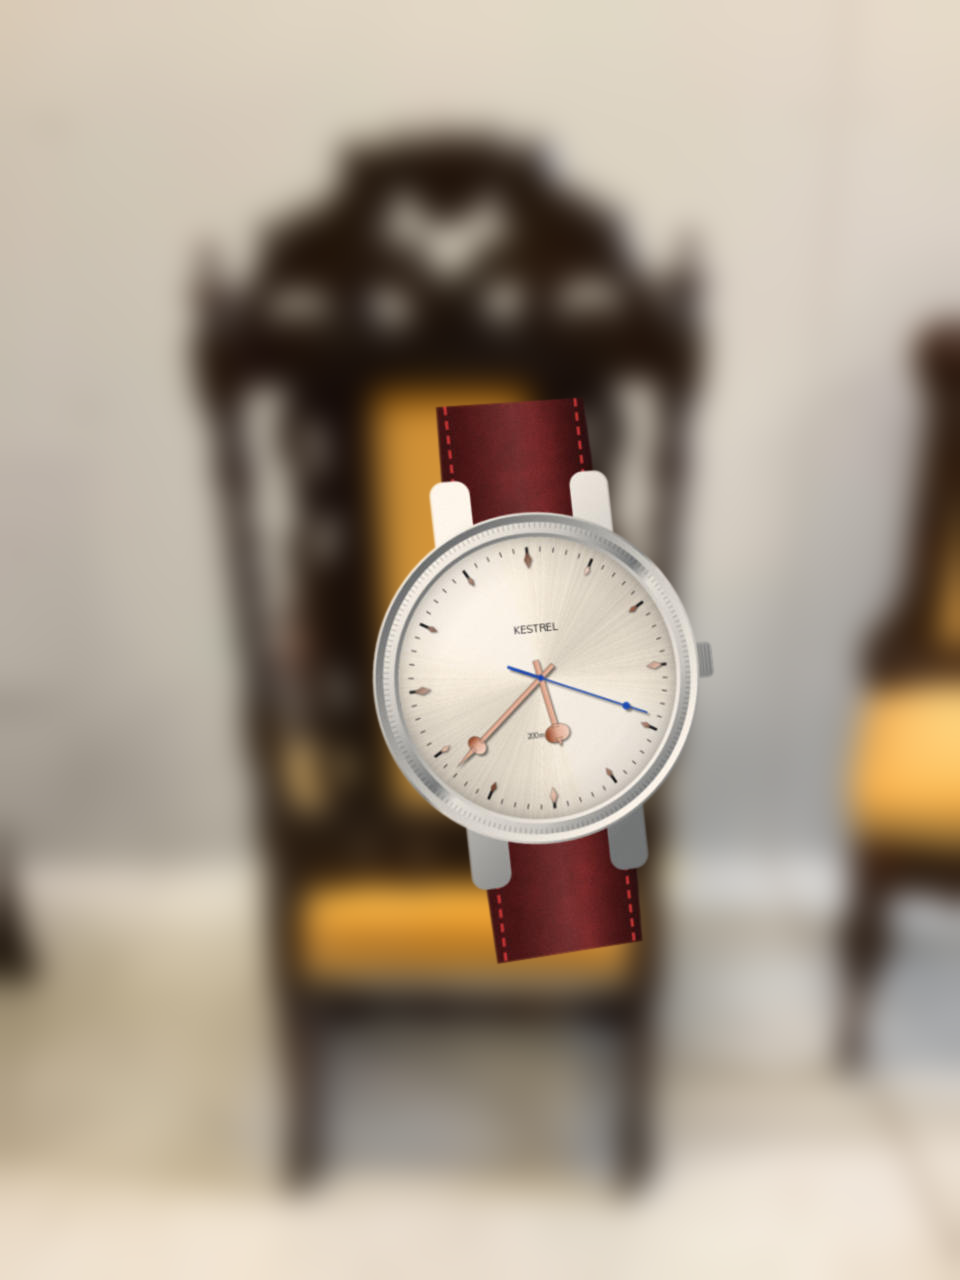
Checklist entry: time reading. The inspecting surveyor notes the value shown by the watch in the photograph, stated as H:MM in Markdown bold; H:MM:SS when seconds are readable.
**5:38:19**
